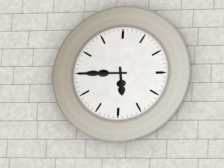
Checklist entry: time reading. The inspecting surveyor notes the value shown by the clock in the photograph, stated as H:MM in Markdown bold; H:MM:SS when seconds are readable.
**5:45**
